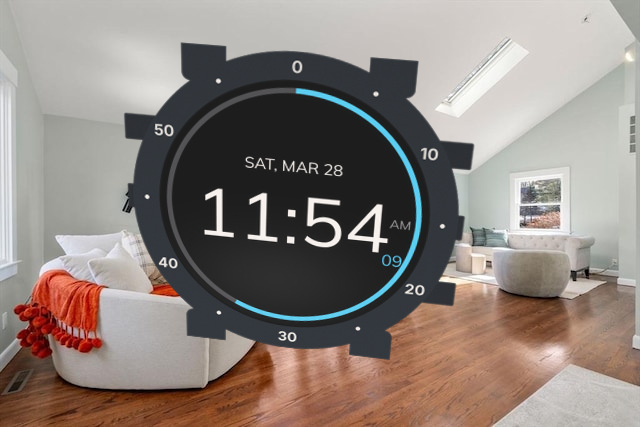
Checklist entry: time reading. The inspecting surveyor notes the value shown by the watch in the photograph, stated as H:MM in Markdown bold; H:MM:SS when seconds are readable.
**11:54:09**
